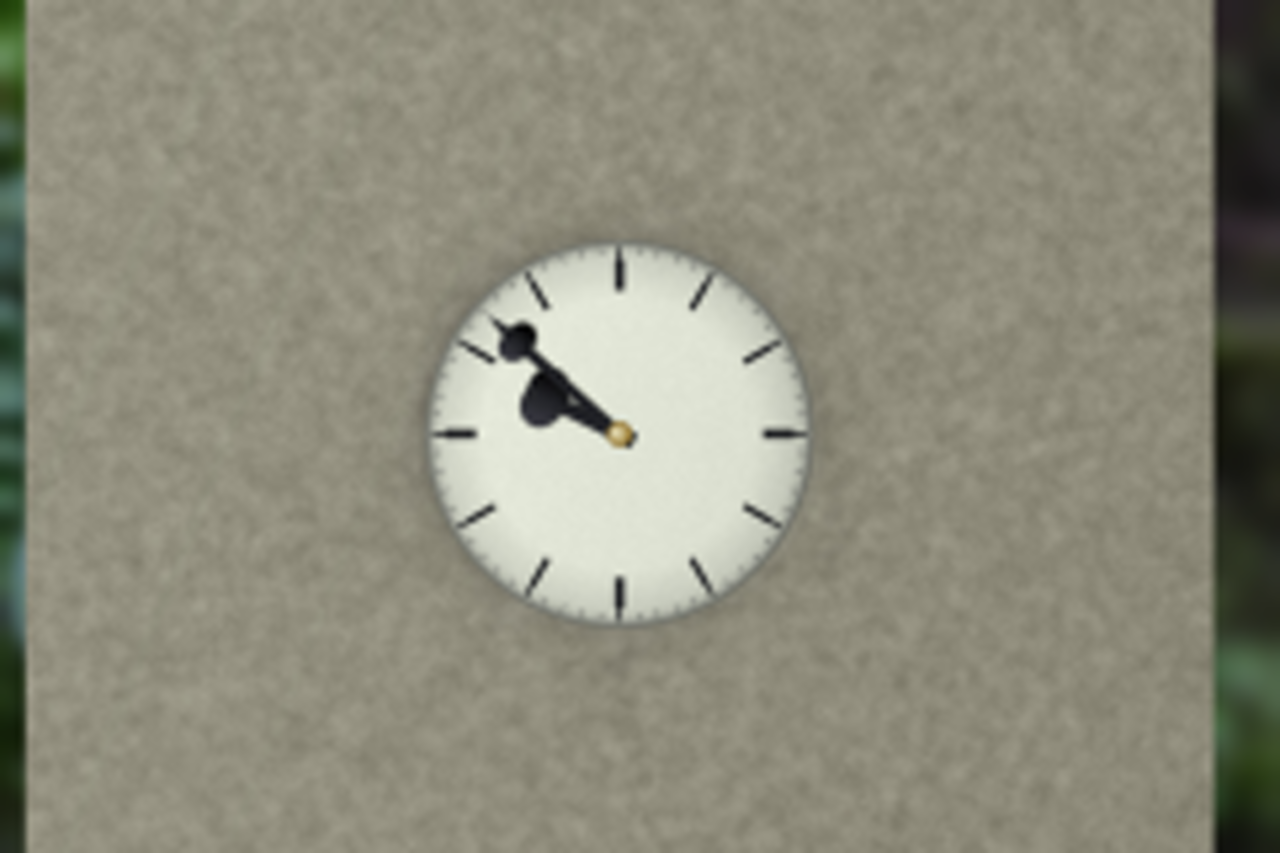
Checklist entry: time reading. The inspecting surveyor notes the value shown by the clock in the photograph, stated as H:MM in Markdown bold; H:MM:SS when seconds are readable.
**9:52**
